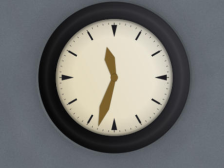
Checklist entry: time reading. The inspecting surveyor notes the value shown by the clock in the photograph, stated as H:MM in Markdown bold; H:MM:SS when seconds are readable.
**11:33**
